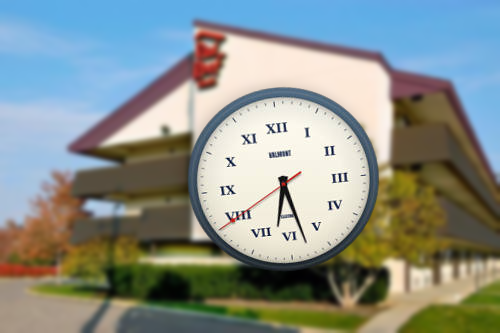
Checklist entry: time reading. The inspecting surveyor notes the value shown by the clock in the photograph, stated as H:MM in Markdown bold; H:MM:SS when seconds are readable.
**6:27:40**
